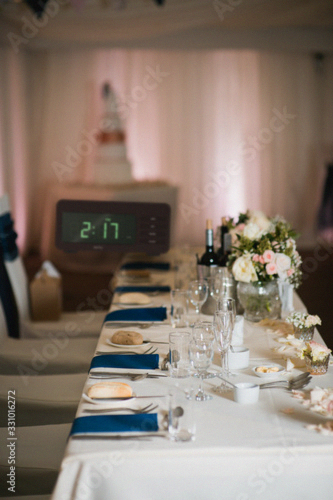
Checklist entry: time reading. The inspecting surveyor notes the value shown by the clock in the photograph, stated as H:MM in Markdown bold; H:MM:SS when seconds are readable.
**2:17**
